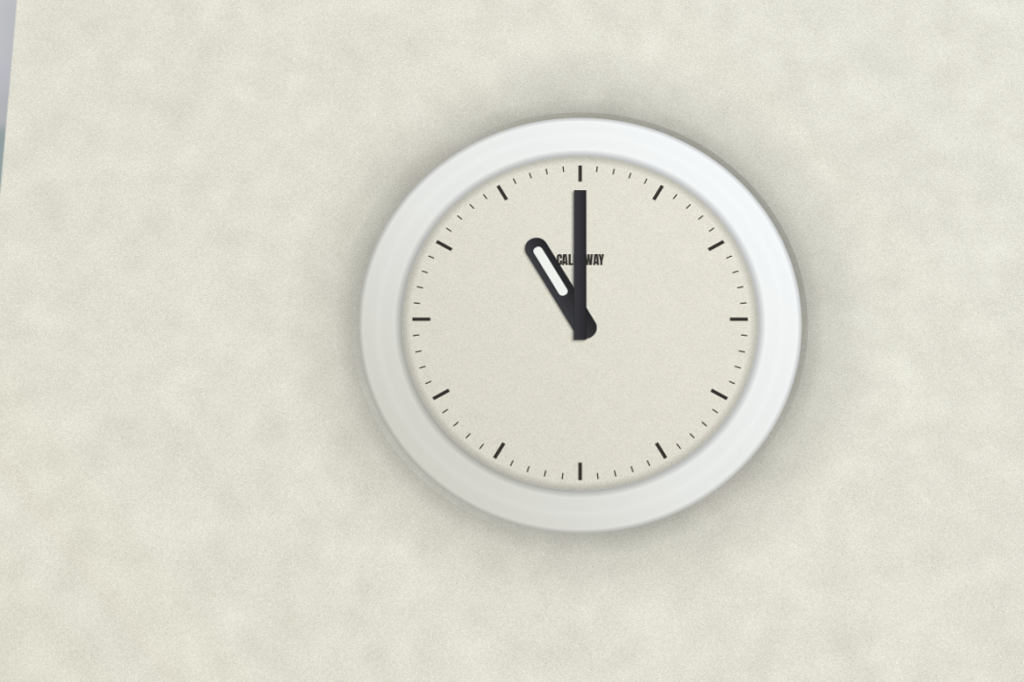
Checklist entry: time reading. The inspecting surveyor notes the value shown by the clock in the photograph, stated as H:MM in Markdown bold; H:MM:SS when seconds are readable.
**11:00**
